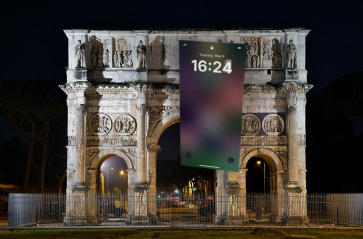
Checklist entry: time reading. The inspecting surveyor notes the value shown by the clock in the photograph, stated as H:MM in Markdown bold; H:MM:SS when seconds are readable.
**16:24**
